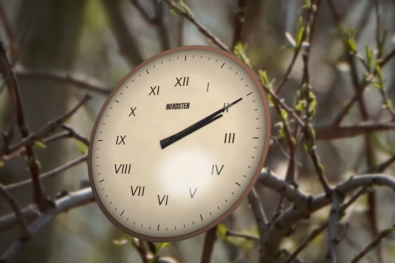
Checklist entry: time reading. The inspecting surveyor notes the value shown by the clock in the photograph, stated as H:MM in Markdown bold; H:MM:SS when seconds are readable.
**2:10**
